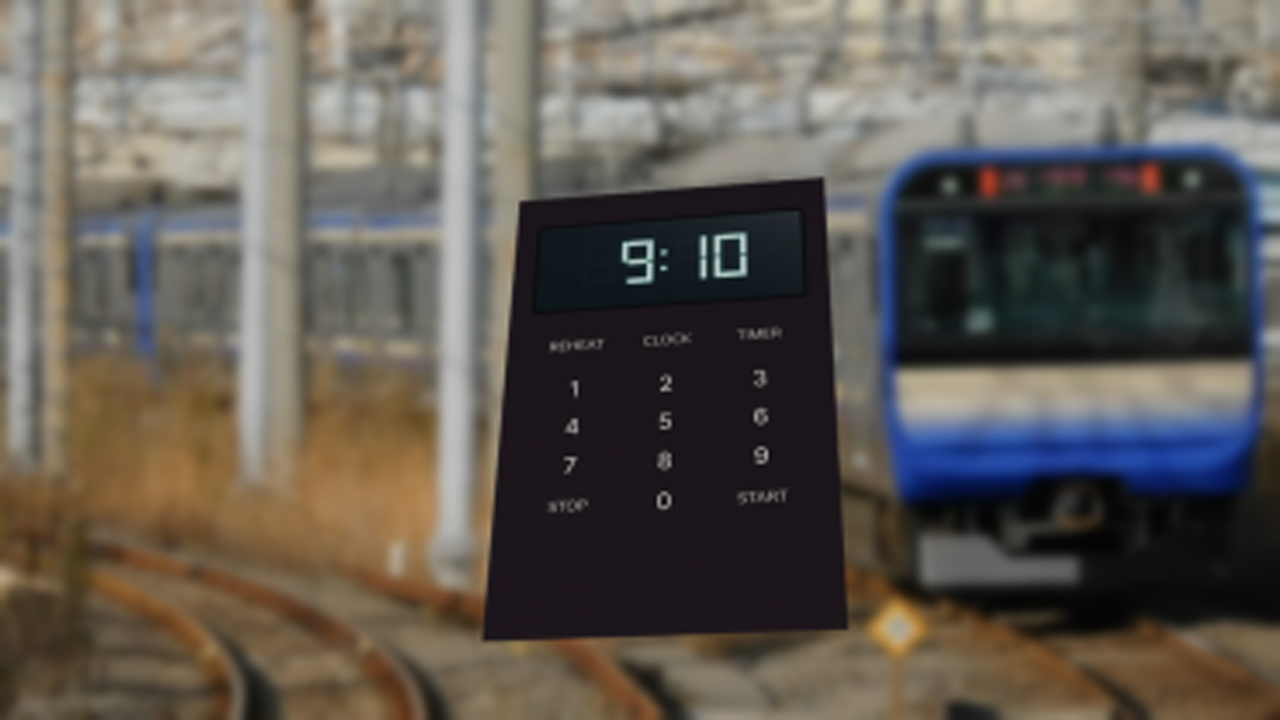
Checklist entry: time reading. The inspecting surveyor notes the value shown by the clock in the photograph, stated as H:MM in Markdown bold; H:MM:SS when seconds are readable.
**9:10**
